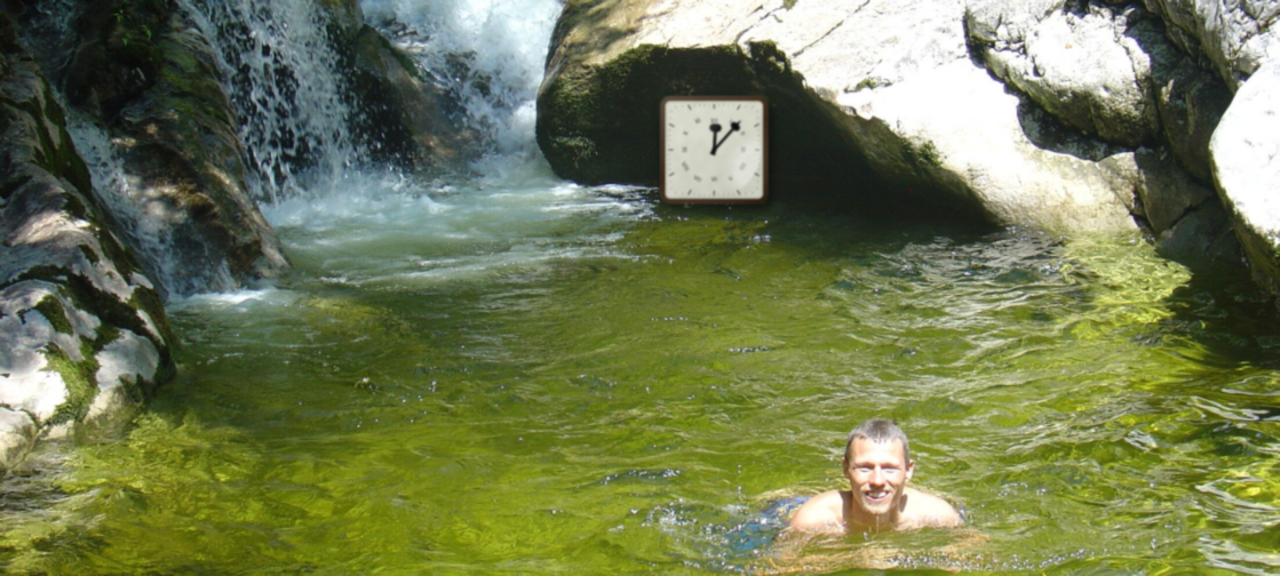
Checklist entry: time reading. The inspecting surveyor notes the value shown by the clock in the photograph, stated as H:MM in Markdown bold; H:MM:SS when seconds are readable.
**12:07**
